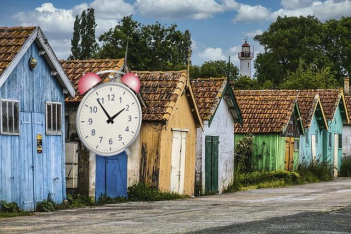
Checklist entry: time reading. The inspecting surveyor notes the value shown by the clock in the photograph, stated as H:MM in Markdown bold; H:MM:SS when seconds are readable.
**1:54**
